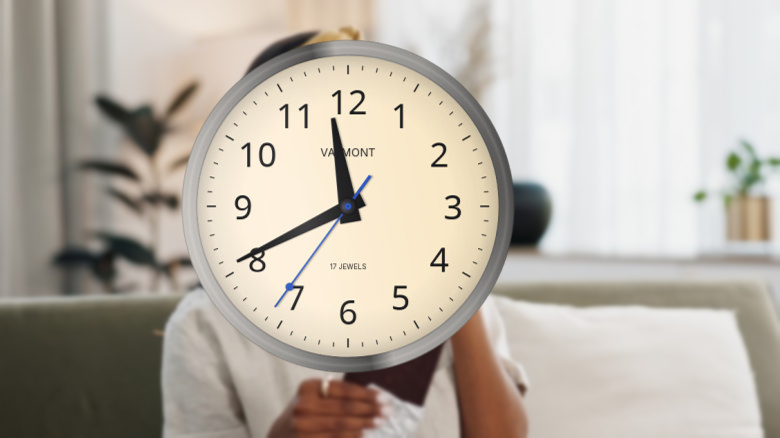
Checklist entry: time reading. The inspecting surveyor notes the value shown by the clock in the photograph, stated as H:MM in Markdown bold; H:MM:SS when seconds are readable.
**11:40:36**
